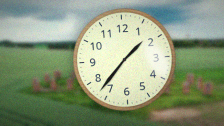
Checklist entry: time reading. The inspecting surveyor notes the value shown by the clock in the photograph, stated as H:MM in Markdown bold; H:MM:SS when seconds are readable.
**1:37**
